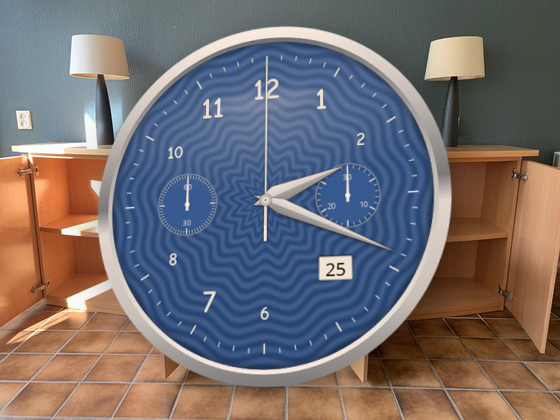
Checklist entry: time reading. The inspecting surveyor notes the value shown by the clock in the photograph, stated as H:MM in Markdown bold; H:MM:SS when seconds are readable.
**2:19**
